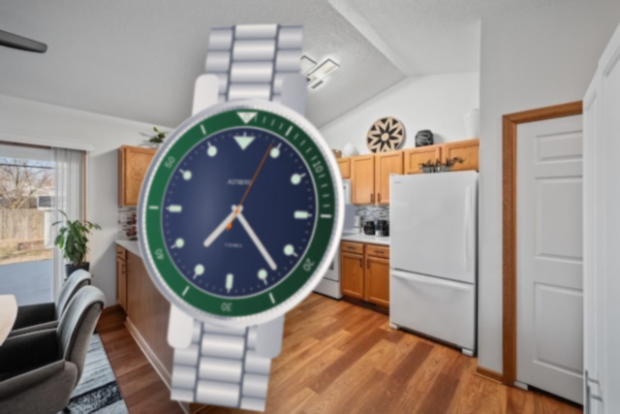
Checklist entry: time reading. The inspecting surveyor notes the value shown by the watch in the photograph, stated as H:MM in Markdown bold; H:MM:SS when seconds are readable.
**7:23:04**
